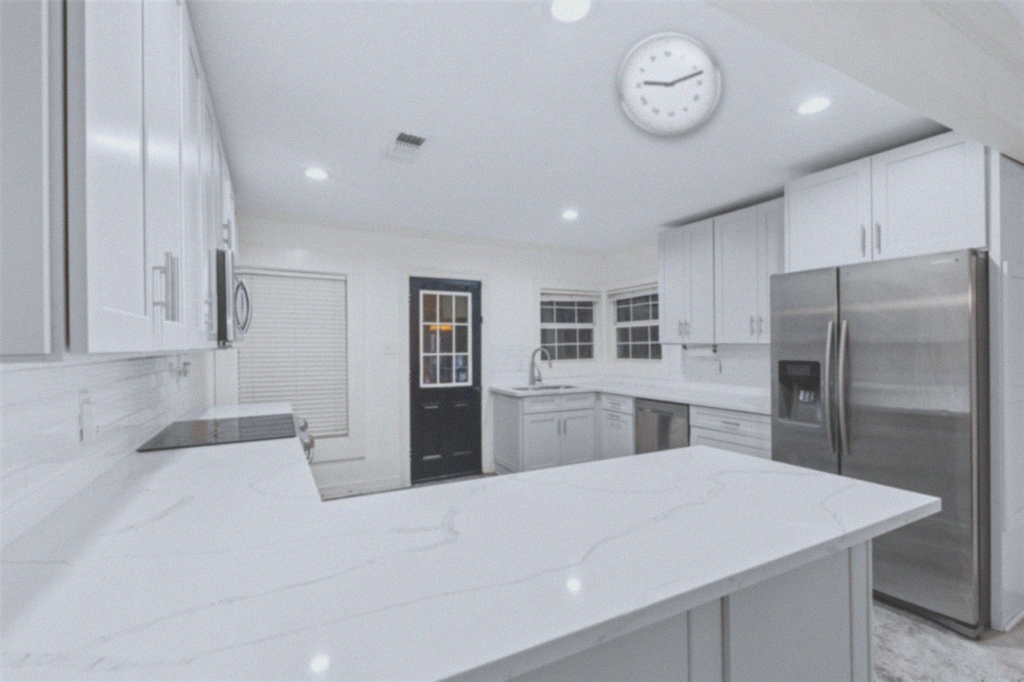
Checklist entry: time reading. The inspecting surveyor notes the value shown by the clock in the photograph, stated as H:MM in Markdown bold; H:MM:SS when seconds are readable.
**9:12**
